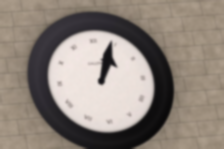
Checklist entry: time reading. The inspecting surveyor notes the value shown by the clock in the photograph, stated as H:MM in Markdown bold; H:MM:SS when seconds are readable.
**1:04**
